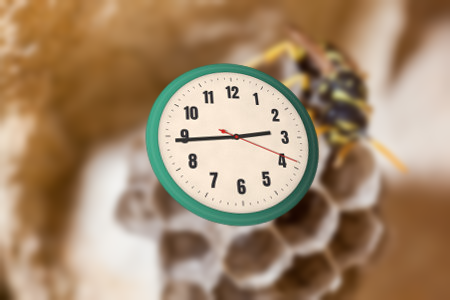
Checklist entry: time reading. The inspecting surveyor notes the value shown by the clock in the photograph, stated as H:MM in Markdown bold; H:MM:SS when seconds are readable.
**2:44:19**
